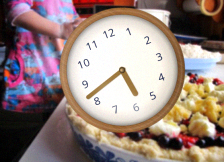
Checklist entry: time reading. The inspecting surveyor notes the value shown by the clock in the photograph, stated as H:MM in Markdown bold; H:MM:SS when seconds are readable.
**5:42**
